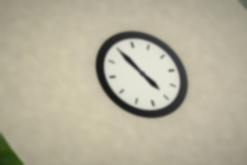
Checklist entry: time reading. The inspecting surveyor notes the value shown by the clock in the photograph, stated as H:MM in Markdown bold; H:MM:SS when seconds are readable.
**4:55**
